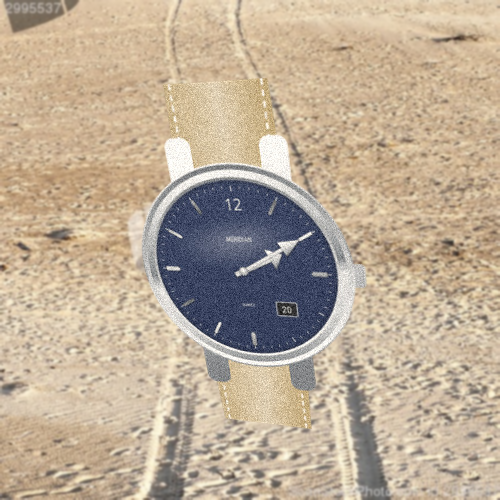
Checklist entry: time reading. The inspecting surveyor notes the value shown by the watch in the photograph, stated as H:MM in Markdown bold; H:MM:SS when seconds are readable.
**2:10**
